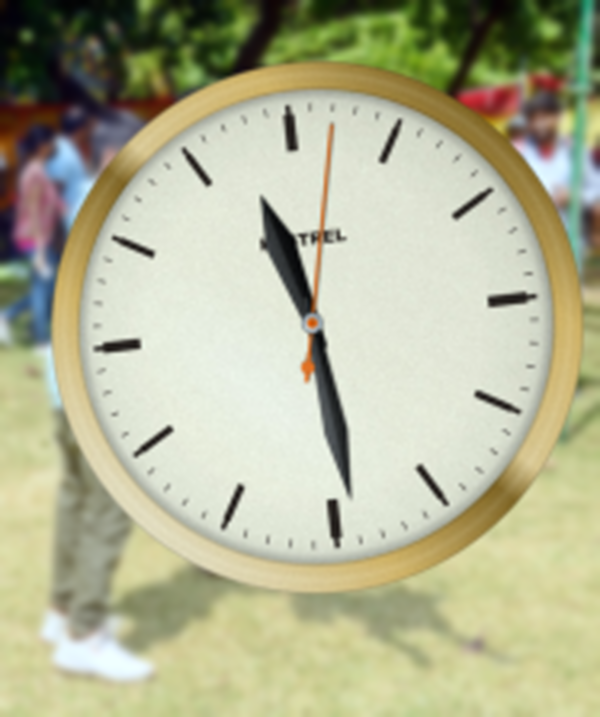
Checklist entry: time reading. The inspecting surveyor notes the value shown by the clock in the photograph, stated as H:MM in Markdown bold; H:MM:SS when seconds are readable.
**11:29:02**
